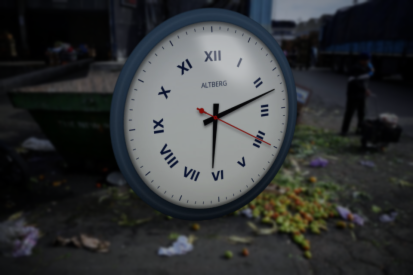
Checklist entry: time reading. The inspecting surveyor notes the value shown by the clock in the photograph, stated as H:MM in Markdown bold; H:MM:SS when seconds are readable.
**6:12:20**
